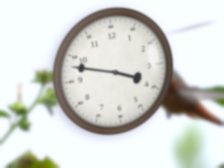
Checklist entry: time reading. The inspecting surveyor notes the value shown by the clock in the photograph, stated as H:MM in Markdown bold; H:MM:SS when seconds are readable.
**3:48**
